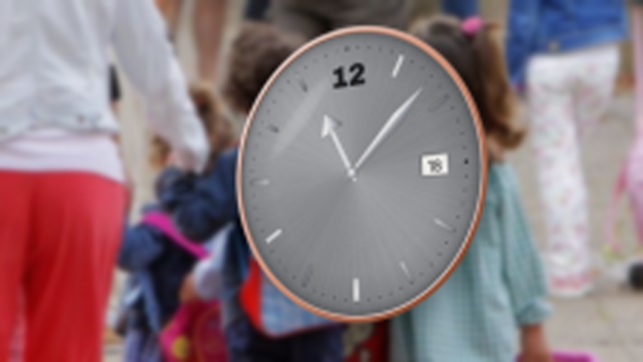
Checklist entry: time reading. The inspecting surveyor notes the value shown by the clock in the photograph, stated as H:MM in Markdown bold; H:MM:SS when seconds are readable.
**11:08**
